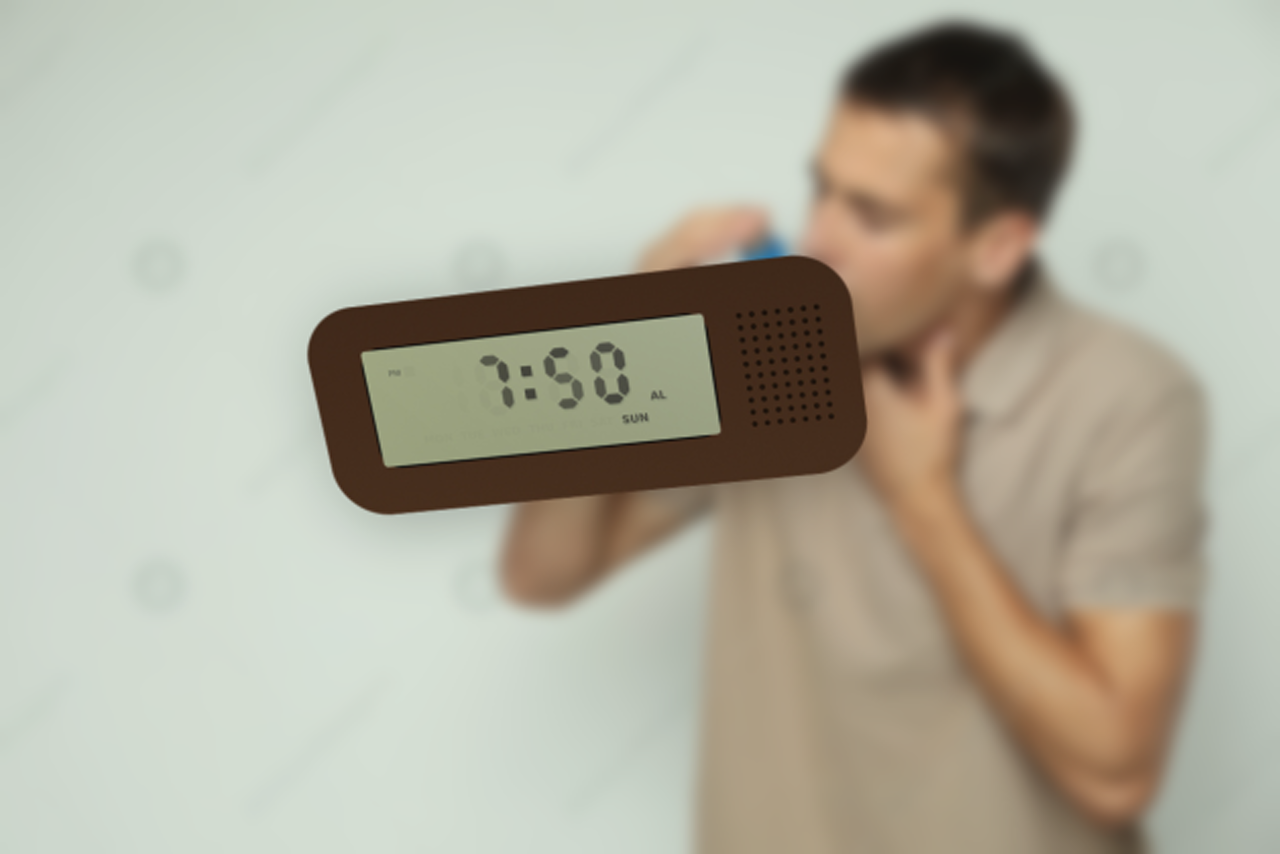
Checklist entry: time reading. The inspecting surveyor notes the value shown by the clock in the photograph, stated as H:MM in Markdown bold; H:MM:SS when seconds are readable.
**7:50**
